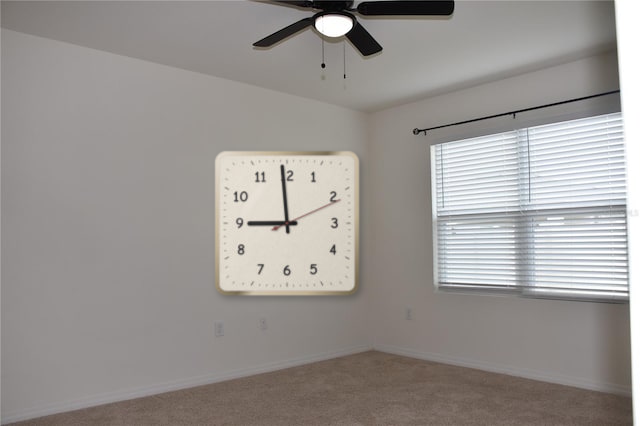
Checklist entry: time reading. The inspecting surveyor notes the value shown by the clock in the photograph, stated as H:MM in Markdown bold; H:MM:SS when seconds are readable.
**8:59:11**
